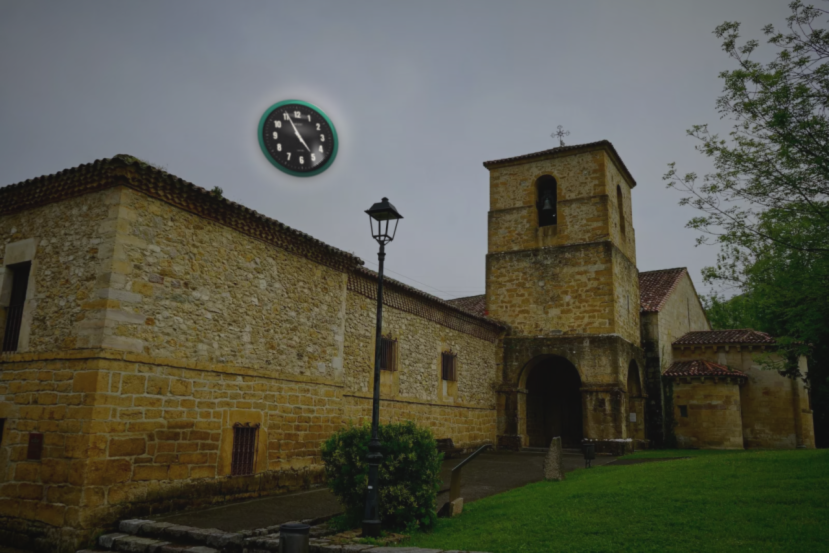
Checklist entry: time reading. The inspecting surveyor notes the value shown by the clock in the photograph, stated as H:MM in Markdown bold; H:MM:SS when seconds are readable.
**4:56**
